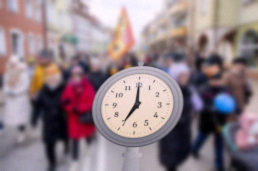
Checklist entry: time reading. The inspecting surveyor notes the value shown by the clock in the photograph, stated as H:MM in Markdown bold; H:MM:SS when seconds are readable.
**7:00**
